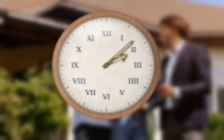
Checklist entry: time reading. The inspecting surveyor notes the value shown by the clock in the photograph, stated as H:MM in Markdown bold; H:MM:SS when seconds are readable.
**2:08**
